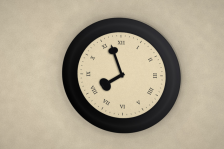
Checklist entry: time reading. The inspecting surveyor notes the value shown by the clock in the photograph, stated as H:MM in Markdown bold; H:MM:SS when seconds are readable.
**7:57**
